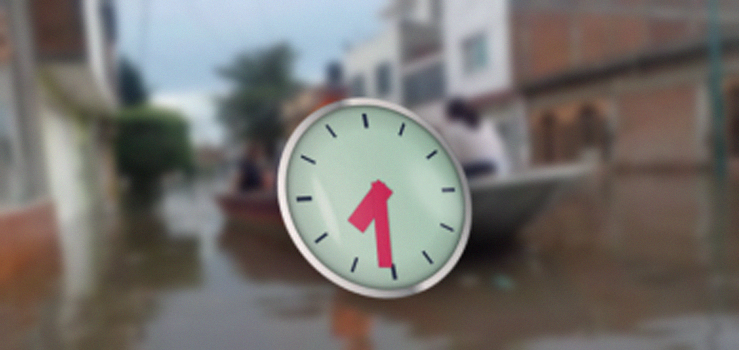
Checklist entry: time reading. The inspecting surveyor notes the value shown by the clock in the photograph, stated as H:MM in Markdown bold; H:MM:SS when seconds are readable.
**7:31**
